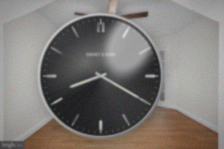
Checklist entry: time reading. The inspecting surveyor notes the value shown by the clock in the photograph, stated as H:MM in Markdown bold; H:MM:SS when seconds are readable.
**8:20**
